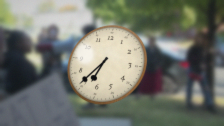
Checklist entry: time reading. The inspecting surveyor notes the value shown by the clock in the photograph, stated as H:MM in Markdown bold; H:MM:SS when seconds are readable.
**6:36**
